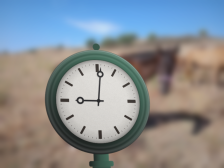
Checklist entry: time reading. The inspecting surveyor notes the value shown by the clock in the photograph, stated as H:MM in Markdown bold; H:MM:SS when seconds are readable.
**9:01**
